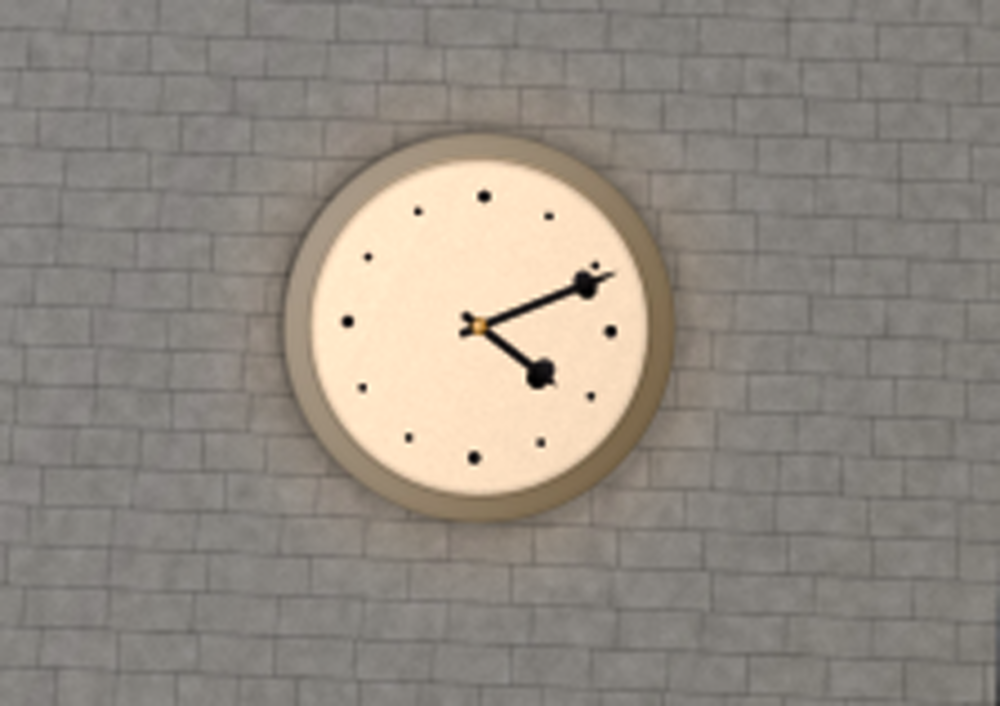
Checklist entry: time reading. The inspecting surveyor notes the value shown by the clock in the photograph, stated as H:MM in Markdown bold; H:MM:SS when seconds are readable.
**4:11**
